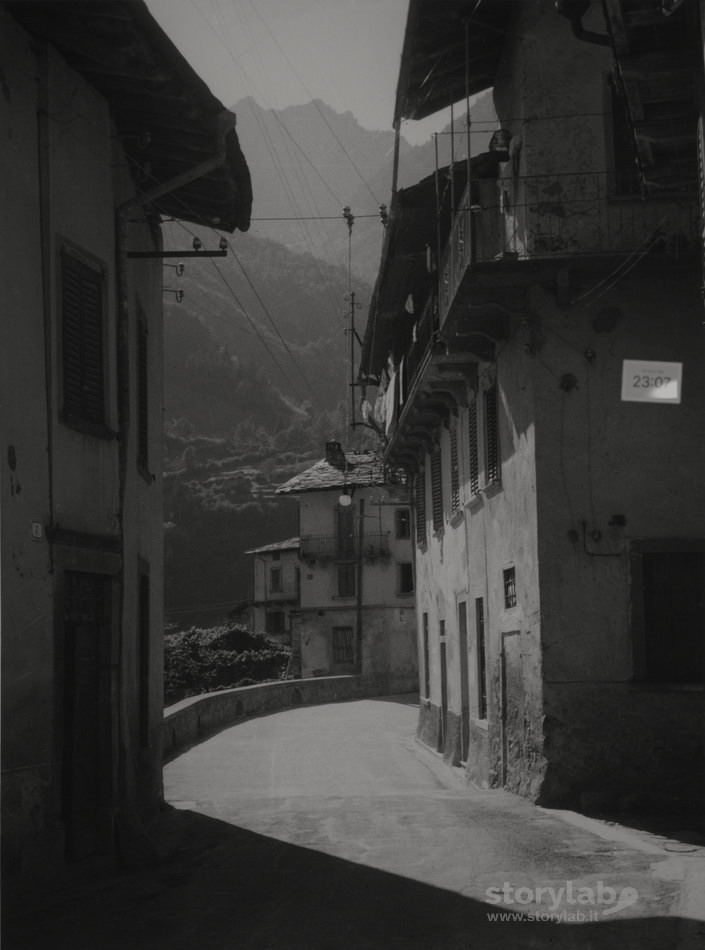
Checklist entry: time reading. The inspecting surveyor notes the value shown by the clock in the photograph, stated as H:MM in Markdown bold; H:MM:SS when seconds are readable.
**23:07**
